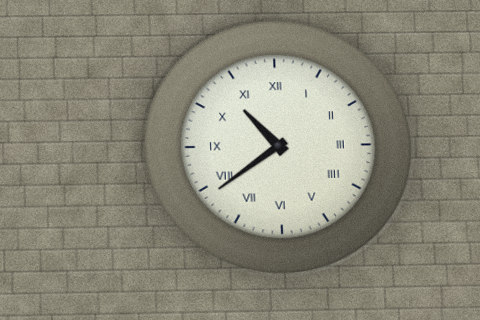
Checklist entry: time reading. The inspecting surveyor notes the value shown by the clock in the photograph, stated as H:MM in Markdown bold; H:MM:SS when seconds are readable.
**10:39**
